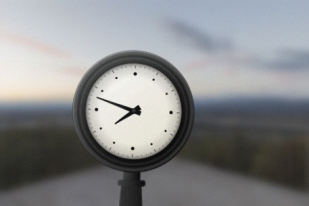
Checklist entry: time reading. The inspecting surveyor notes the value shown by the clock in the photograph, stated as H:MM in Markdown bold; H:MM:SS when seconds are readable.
**7:48**
